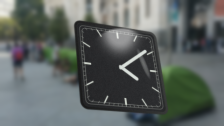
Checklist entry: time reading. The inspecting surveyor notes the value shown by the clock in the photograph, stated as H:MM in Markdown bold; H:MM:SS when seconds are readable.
**4:09**
